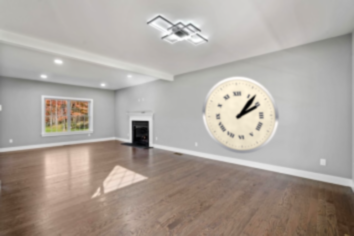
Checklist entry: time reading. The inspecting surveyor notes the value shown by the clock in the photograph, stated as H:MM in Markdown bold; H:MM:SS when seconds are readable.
**2:07**
